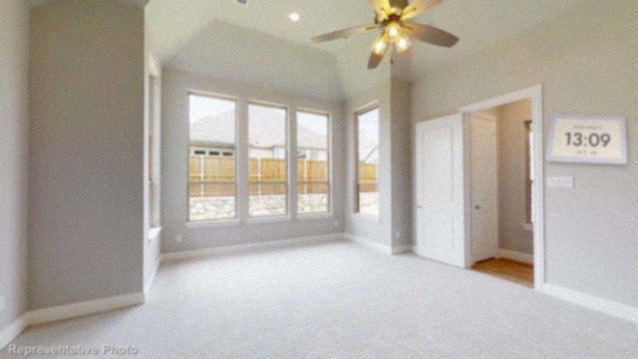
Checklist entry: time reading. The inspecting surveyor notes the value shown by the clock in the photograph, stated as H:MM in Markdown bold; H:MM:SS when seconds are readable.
**13:09**
